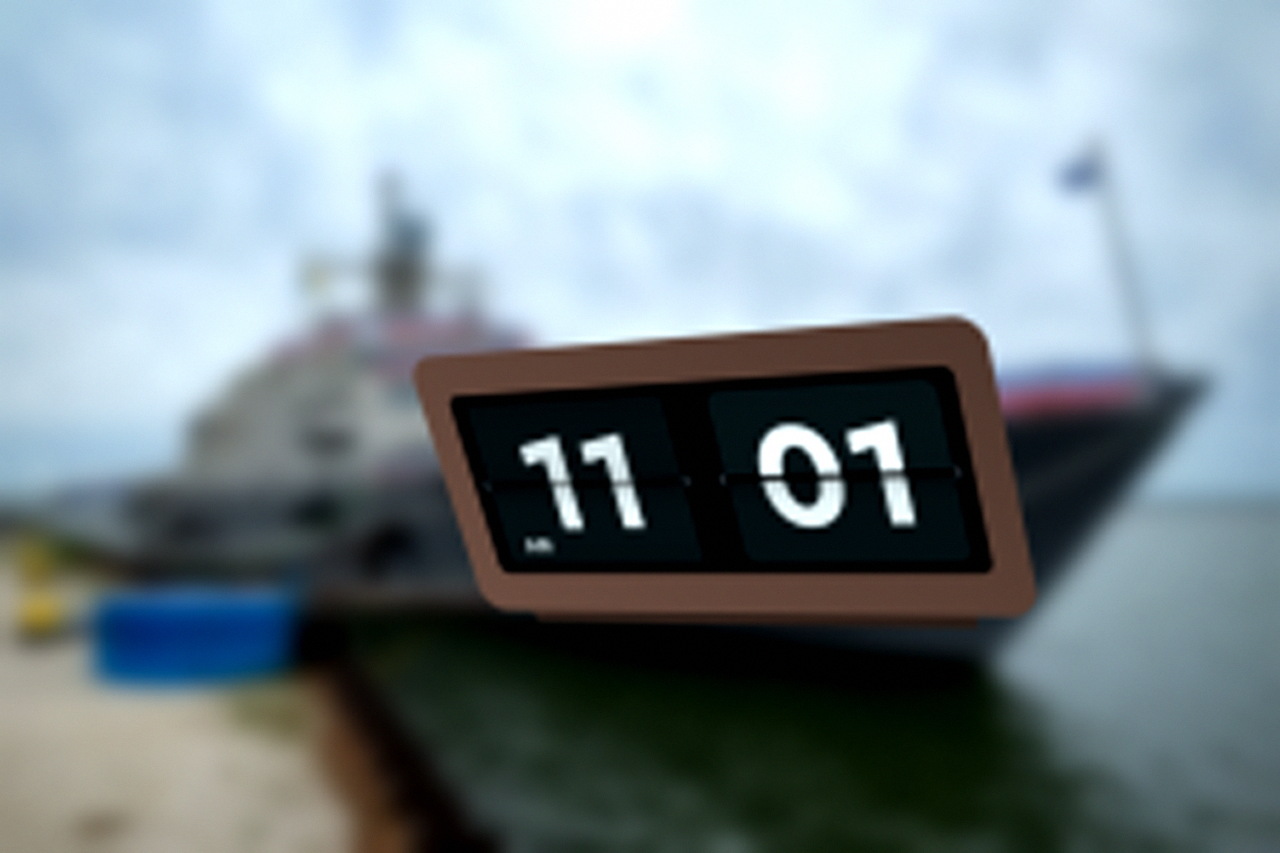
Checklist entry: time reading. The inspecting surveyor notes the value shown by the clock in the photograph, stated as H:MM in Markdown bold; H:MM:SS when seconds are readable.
**11:01**
